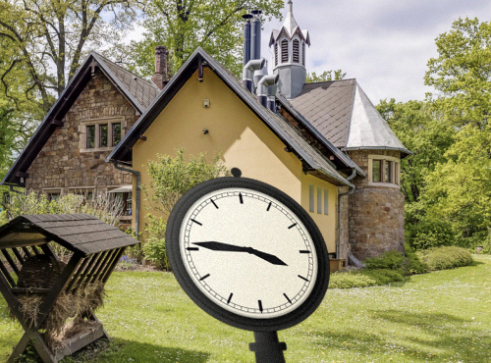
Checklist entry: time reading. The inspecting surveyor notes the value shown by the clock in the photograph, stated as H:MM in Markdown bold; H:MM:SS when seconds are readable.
**3:46**
